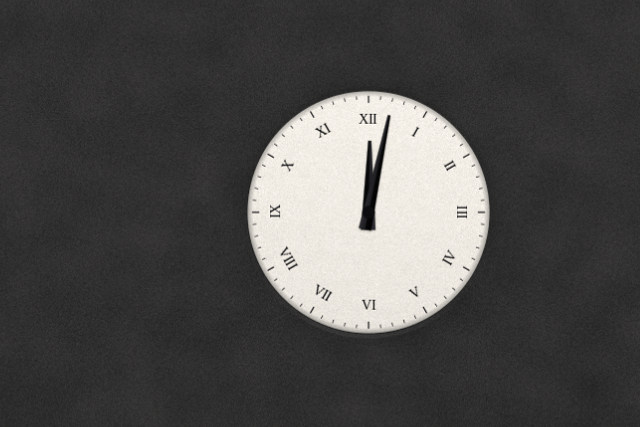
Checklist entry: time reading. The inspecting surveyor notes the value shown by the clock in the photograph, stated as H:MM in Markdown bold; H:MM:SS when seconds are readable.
**12:02**
